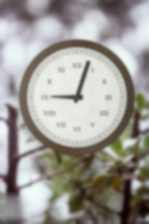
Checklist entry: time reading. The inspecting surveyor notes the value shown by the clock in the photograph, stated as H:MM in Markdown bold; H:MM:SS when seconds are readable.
**9:03**
